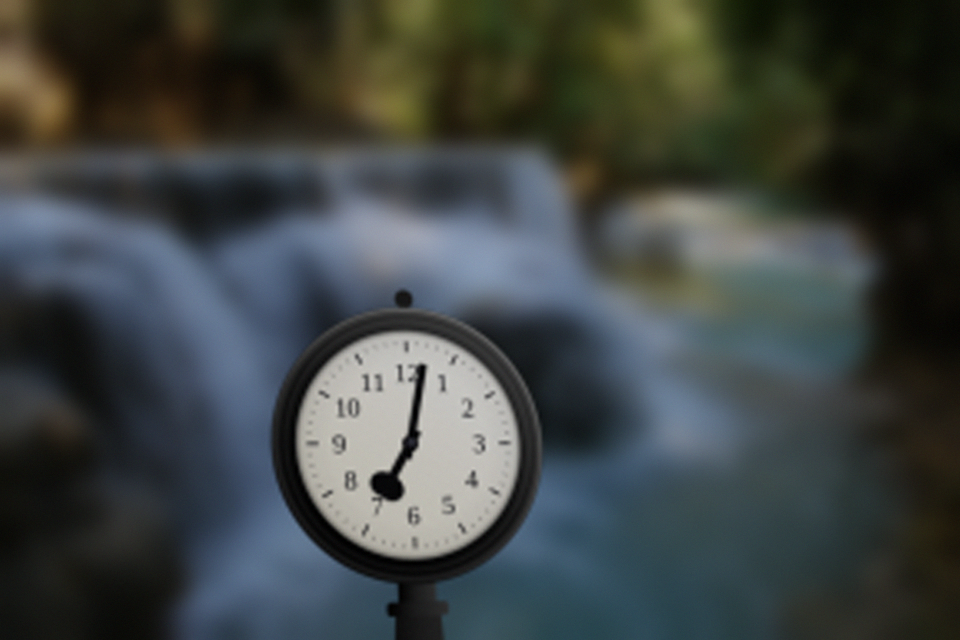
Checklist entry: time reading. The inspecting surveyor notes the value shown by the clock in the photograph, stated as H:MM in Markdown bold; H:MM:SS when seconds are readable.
**7:02**
